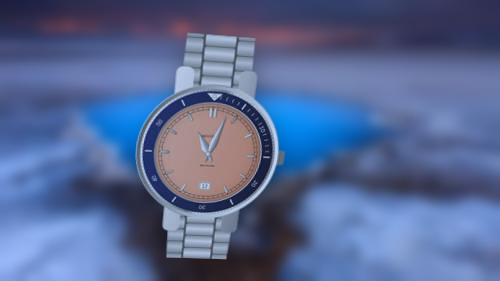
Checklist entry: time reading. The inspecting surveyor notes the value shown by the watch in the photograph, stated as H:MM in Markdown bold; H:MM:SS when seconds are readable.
**11:03**
